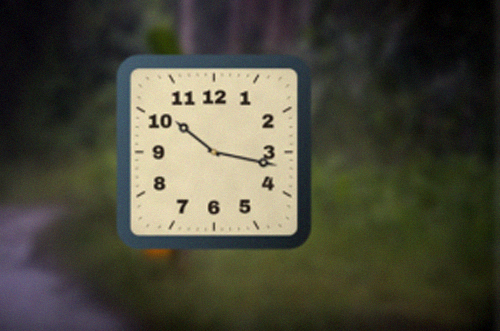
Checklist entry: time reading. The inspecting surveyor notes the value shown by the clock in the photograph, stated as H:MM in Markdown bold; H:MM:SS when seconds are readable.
**10:17**
